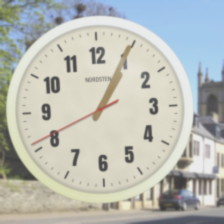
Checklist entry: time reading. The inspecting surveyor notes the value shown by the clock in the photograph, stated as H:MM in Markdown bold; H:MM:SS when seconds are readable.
**1:04:41**
